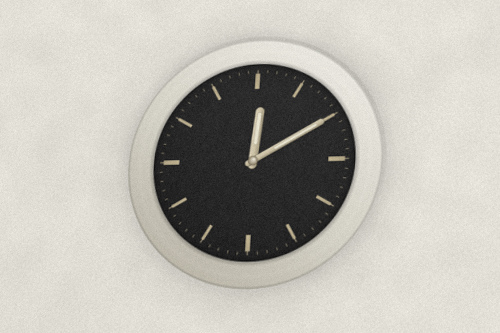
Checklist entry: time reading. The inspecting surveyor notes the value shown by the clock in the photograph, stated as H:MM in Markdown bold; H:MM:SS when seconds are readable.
**12:10**
